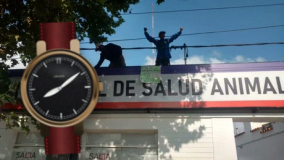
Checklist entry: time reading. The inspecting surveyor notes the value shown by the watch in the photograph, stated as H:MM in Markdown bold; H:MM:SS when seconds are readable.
**8:09**
